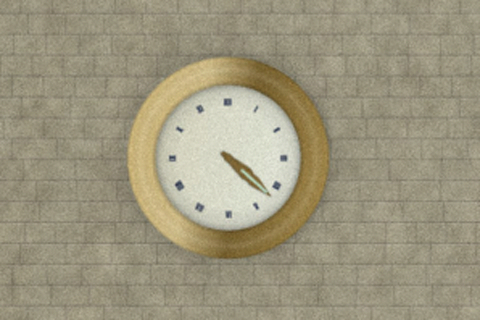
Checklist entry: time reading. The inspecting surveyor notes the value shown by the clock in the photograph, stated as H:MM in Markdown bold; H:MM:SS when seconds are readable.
**4:22**
